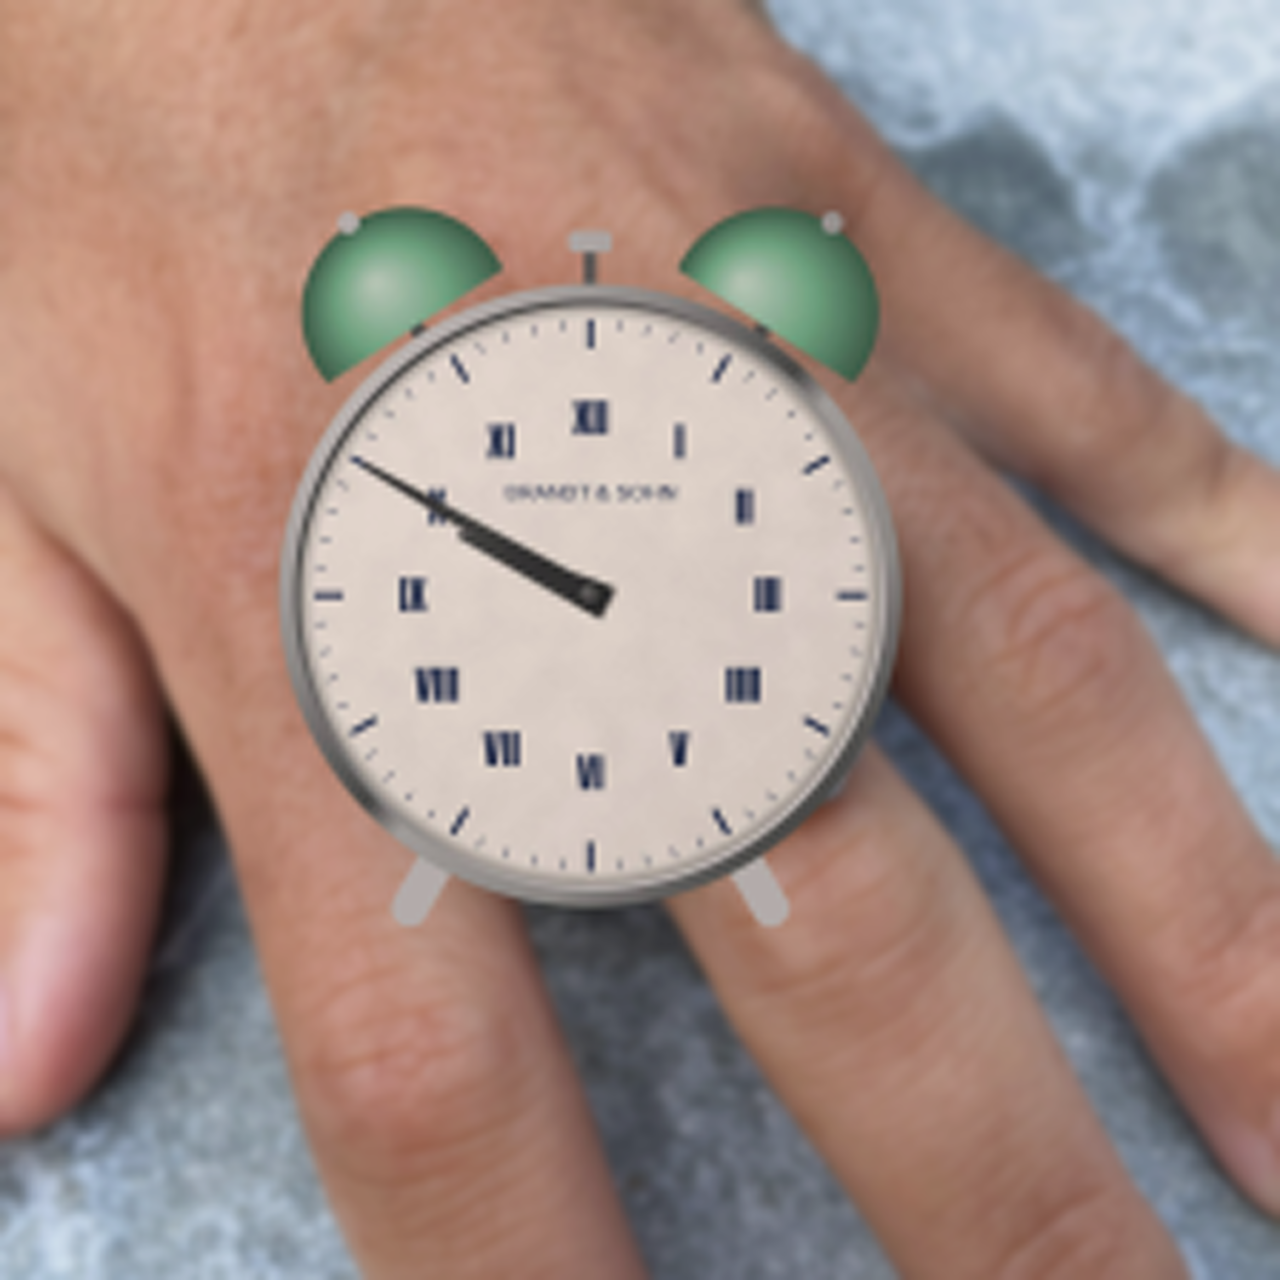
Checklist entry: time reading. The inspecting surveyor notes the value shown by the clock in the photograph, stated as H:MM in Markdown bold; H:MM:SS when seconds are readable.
**9:50**
